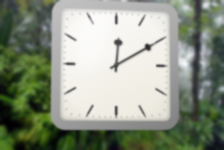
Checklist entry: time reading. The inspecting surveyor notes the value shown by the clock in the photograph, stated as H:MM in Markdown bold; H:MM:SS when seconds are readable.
**12:10**
